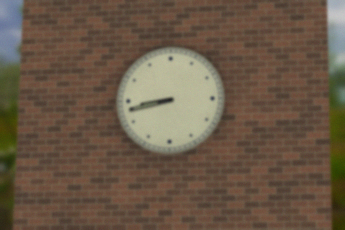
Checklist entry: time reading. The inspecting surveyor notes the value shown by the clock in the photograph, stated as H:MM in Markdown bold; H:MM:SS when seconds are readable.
**8:43**
